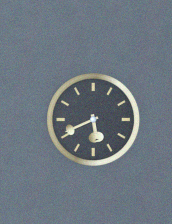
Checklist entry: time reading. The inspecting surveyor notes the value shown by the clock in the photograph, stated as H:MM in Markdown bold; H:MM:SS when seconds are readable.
**5:41**
